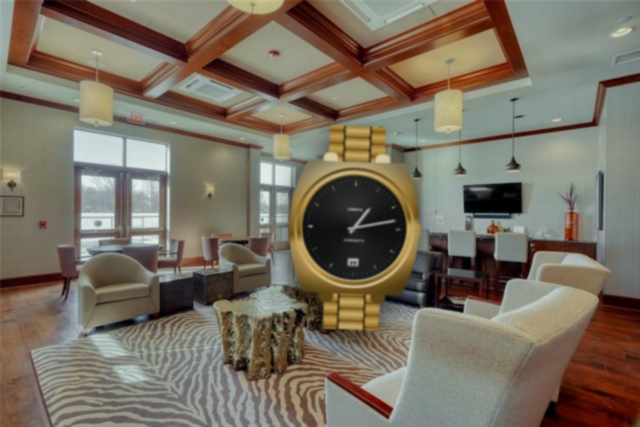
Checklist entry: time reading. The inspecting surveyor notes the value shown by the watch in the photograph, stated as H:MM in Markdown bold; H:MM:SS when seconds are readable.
**1:13**
